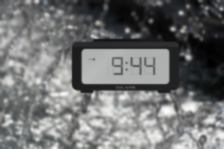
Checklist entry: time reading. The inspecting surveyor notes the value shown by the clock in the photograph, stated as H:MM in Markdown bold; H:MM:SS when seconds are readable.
**9:44**
